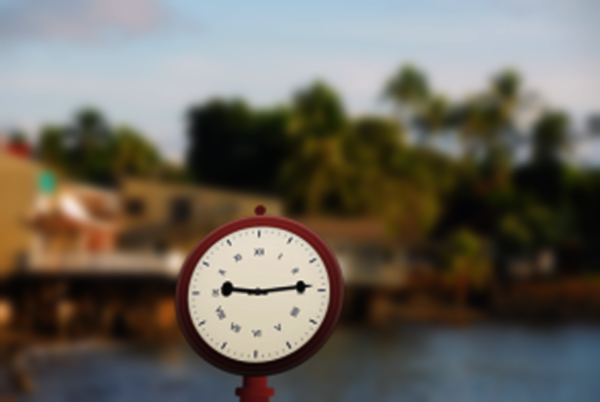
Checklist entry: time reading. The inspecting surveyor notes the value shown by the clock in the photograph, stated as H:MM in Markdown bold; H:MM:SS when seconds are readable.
**9:14**
